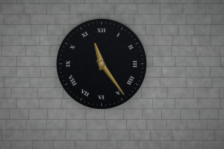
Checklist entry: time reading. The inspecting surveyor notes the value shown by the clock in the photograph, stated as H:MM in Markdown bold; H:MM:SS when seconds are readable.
**11:24**
